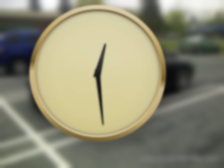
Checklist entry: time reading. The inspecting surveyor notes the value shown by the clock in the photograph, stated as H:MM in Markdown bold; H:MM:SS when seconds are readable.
**12:29**
